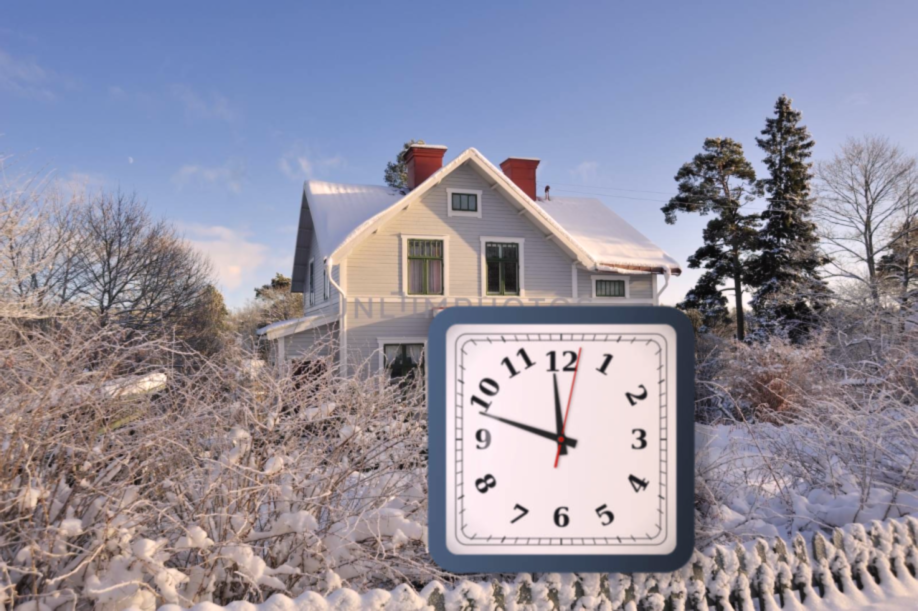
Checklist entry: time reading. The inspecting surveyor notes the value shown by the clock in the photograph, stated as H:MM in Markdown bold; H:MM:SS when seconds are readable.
**11:48:02**
